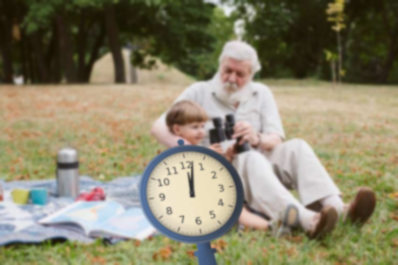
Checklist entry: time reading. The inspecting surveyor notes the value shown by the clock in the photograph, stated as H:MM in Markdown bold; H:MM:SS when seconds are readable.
**12:02**
